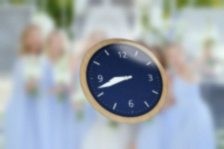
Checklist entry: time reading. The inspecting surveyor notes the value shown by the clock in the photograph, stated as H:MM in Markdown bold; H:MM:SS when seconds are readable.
**8:42**
